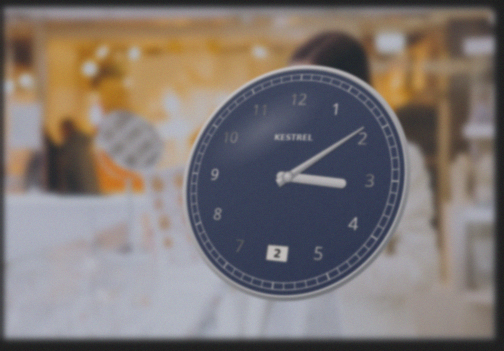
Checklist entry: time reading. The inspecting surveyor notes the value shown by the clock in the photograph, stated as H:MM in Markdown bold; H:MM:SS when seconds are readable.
**3:09**
